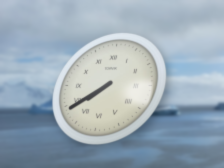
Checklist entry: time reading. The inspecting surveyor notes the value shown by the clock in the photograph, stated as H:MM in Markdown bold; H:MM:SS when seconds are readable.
**7:39**
